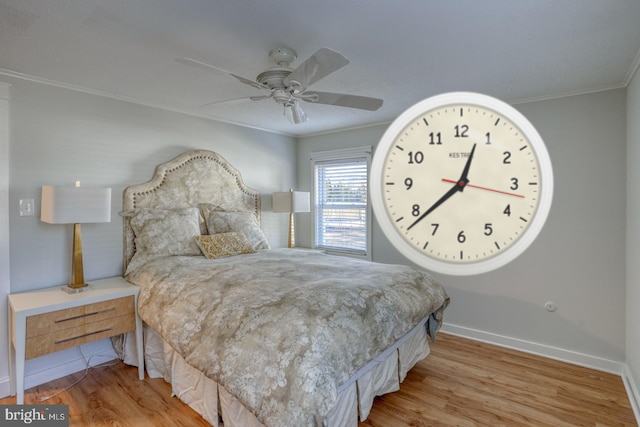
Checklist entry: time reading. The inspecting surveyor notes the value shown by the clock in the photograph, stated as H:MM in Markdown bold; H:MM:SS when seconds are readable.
**12:38:17**
